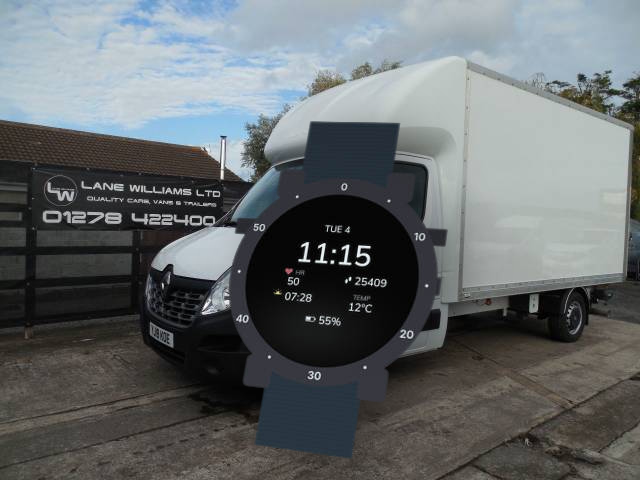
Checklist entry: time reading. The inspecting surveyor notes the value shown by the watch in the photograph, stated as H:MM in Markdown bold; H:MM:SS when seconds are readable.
**11:15**
